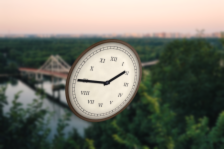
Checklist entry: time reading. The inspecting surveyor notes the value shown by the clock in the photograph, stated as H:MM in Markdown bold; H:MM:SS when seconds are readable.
**1:45**
